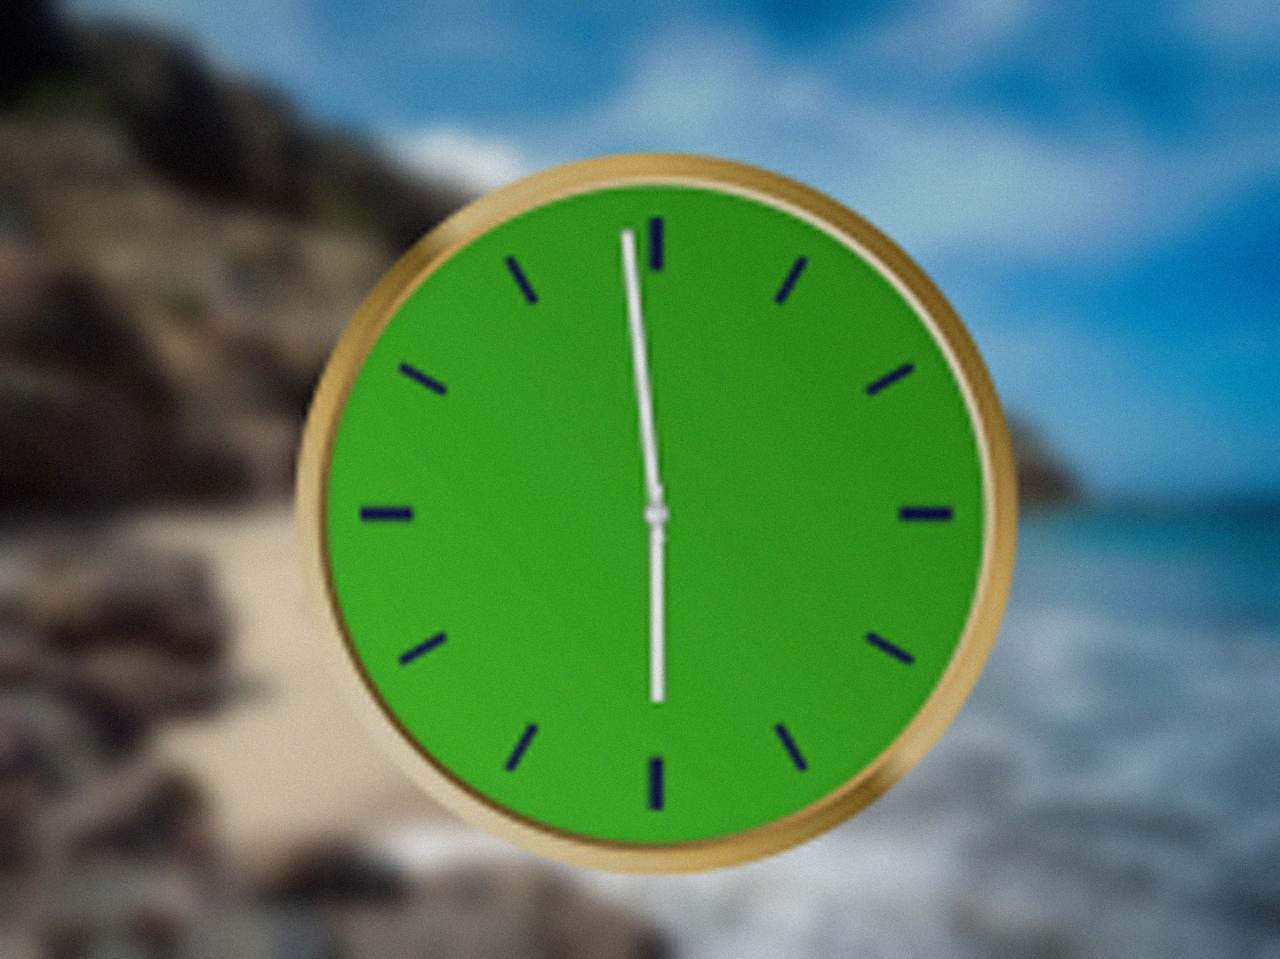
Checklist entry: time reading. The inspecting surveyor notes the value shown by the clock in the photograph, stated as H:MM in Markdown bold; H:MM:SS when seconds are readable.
**5:59**
